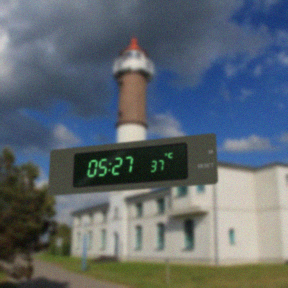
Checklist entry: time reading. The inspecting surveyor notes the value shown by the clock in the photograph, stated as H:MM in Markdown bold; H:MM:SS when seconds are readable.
**5:27**
